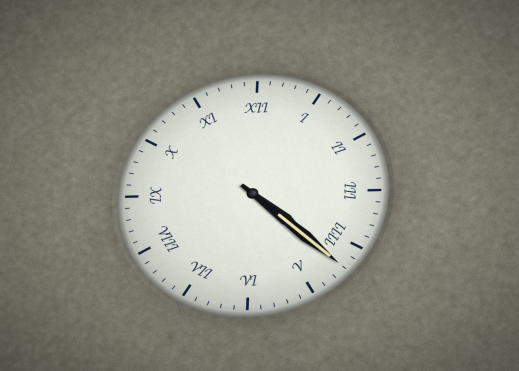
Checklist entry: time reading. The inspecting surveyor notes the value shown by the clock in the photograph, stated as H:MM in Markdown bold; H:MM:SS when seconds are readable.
**4:22**
